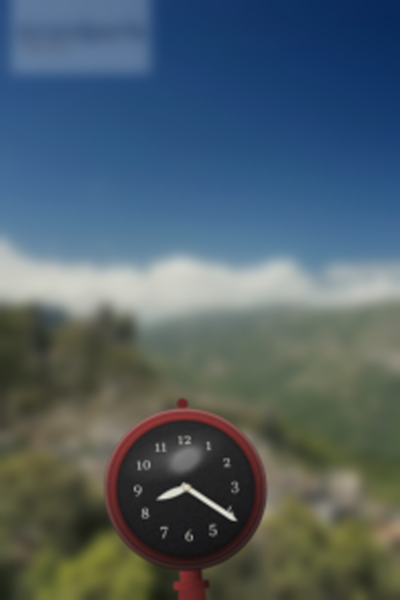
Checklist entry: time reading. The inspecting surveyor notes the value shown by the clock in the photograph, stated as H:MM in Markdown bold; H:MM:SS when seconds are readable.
**8:21**
